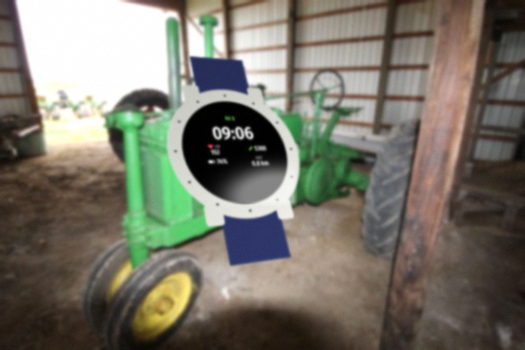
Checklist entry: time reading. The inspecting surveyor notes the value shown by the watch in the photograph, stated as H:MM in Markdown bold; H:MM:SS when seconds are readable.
**9:06**
